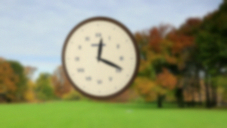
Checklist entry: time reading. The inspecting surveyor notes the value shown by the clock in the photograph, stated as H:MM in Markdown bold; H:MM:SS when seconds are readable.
**12:19**
